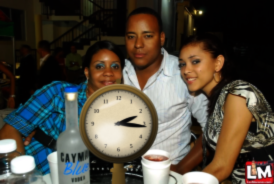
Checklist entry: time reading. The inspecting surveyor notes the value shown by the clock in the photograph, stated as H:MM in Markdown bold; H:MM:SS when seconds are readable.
**2:16**
